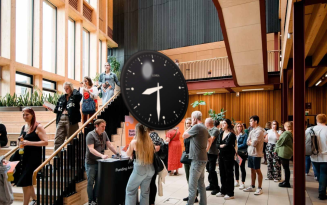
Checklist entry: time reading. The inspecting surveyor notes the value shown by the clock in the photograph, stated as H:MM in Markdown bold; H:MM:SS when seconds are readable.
**8:32**
